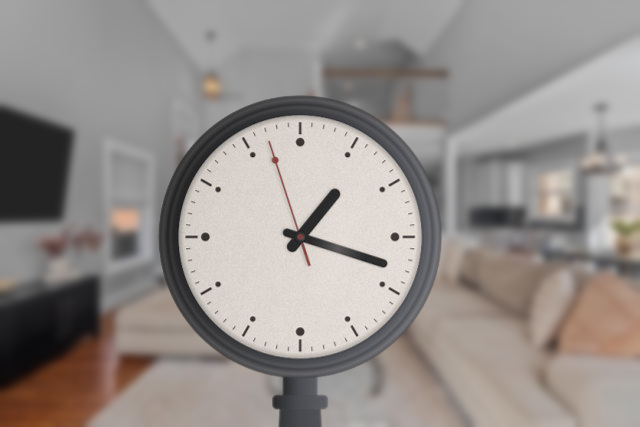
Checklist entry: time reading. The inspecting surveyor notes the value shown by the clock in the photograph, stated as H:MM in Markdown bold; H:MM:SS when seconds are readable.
**1:17:57**
